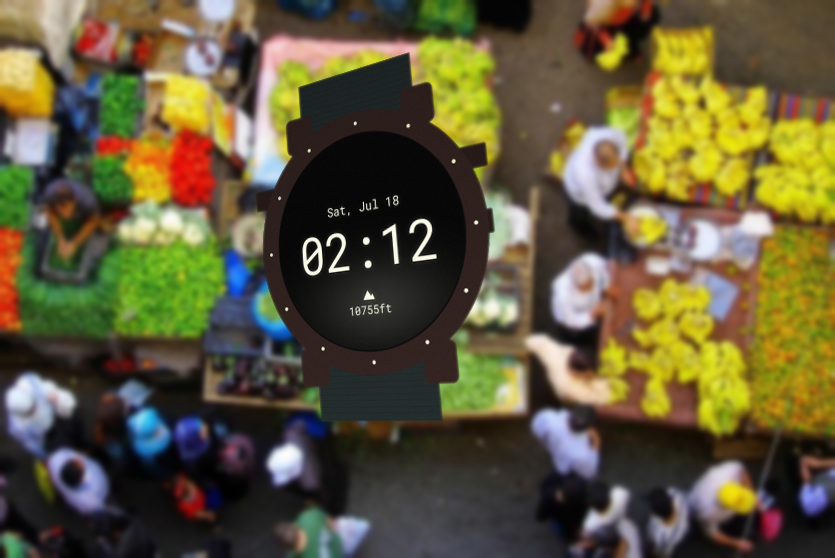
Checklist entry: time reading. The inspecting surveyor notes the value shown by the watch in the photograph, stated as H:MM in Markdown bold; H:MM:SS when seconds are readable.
**2:12**
